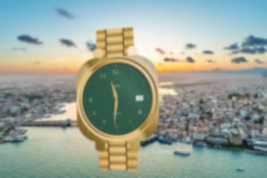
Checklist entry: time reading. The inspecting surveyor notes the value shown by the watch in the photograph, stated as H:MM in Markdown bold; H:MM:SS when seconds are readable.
**11:31**
